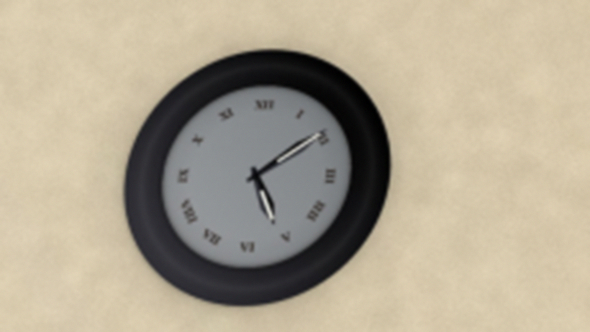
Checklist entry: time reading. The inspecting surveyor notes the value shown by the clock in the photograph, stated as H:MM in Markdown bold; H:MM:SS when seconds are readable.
**5:09**
